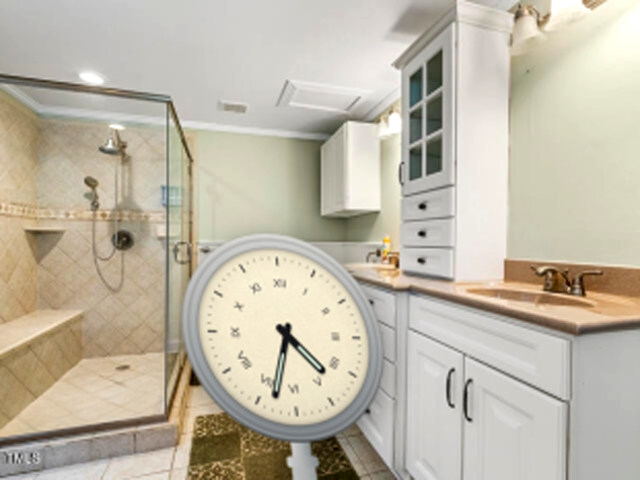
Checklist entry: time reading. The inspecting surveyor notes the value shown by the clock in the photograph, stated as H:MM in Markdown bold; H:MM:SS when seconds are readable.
**4:33**
